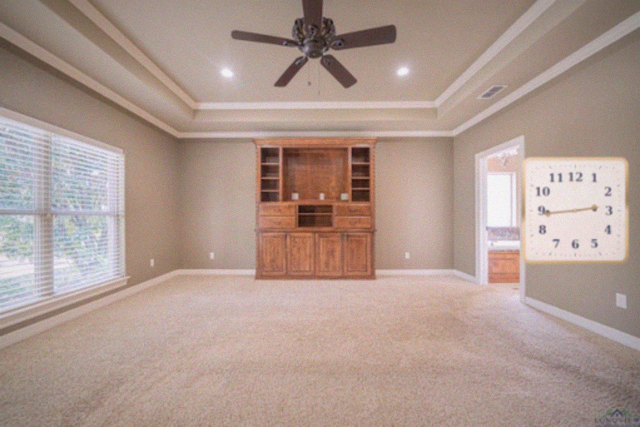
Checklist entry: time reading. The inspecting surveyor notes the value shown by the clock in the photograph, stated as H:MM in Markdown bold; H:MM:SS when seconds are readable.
**2:44**
